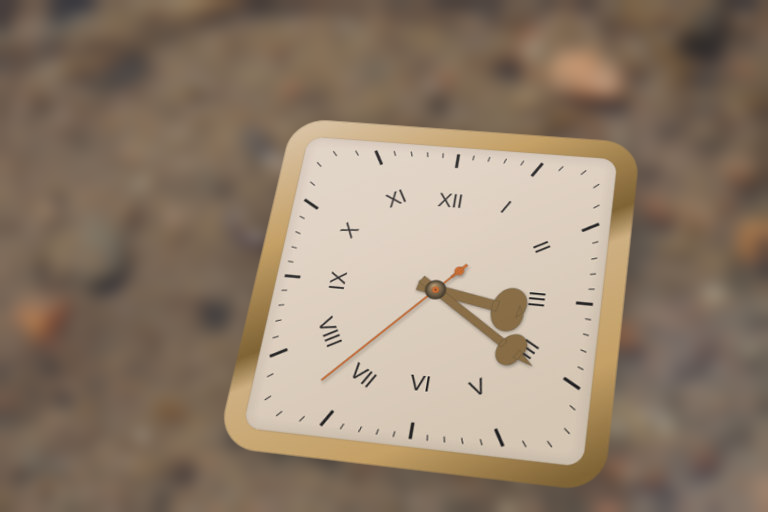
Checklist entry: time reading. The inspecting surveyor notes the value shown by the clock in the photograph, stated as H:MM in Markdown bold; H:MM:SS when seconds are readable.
**3:20:37**
